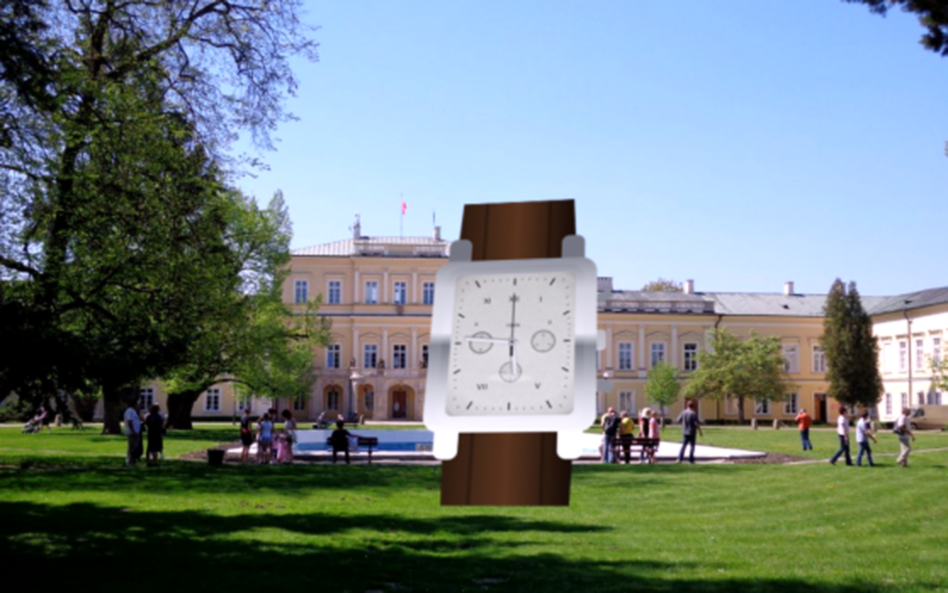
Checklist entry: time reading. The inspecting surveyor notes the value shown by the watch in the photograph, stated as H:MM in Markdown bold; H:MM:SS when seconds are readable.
**5:46**
